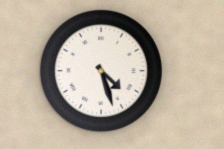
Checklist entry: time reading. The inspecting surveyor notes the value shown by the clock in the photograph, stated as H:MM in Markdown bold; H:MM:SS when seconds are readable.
**4:27**
